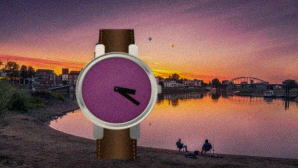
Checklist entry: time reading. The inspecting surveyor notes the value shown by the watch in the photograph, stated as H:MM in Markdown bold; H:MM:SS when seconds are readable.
**3:21**
